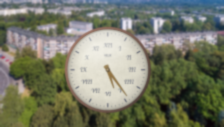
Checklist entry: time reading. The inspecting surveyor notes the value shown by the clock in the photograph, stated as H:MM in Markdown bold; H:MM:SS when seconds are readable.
**5:24**
